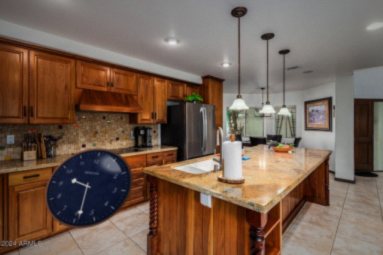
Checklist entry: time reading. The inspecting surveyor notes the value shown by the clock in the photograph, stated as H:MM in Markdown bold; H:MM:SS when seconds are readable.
**9:29**
